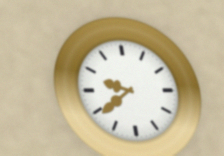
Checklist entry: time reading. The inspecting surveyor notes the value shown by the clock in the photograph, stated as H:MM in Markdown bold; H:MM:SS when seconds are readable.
**9:39**
